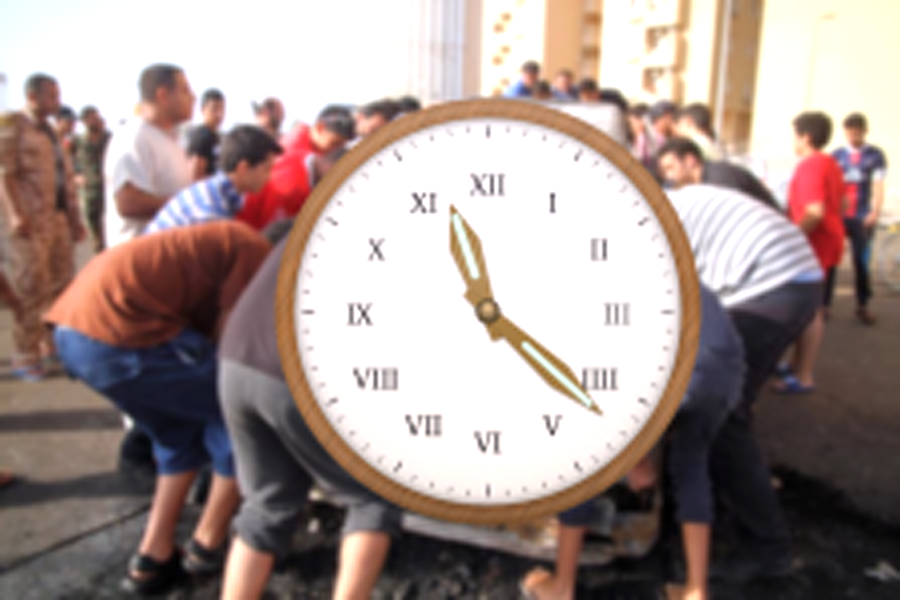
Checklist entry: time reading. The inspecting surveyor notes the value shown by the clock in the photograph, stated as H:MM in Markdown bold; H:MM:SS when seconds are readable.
**11:22**
